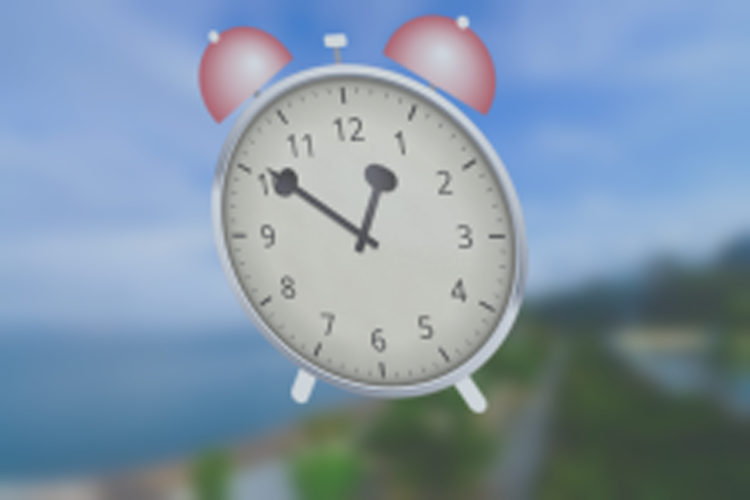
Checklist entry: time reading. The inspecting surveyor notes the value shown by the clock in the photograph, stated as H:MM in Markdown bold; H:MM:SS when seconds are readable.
**12:51**
